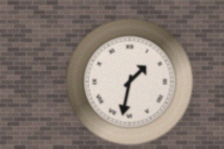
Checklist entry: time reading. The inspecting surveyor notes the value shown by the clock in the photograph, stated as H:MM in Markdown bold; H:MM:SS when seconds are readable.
**1:32**
